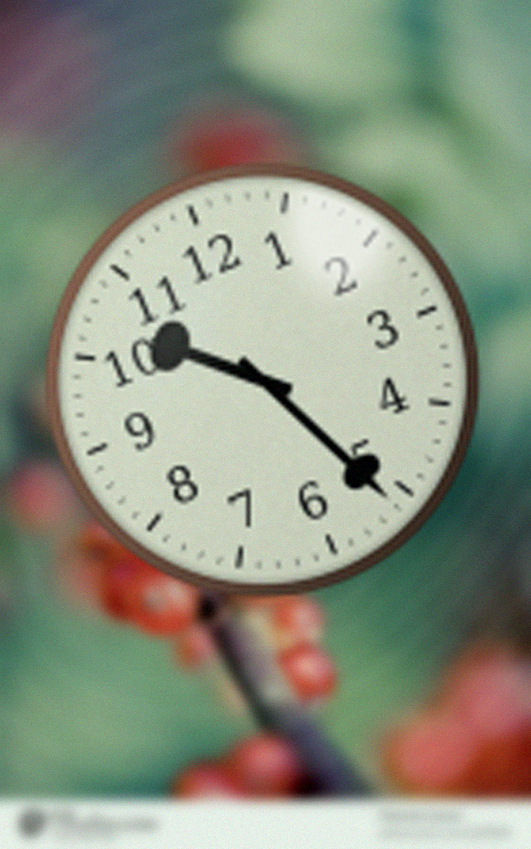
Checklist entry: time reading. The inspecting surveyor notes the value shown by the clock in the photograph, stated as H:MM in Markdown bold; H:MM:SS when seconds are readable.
**10:26**
